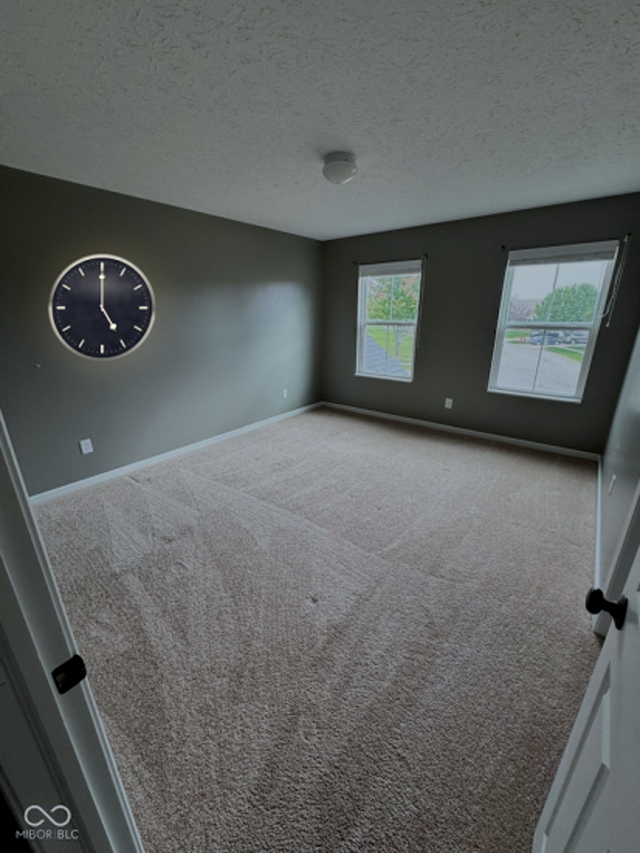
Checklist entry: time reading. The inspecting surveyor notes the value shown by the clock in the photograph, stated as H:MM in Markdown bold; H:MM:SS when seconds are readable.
**5:00**
